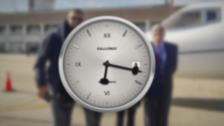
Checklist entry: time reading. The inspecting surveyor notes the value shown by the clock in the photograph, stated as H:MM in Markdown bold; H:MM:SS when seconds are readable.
**6:17**
